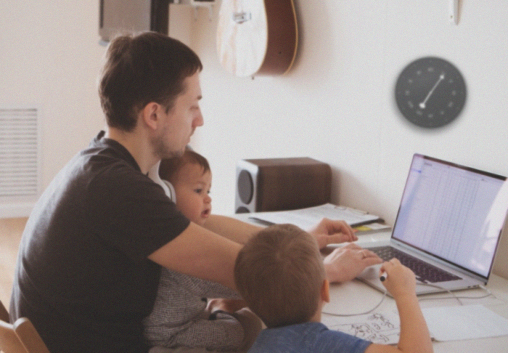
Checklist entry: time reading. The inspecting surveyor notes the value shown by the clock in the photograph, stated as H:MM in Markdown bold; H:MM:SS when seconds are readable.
**7:06**
